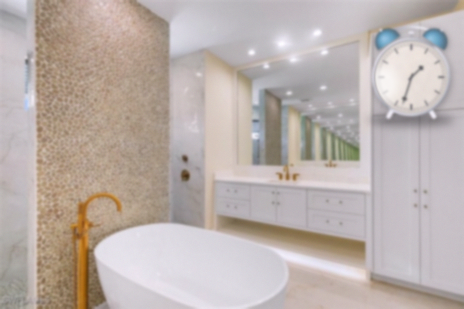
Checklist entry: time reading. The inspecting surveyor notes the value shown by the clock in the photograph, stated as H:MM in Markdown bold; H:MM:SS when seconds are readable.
**1:33**
